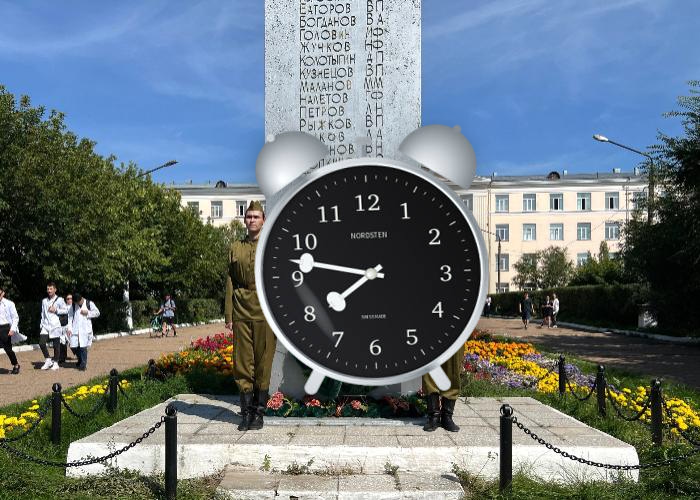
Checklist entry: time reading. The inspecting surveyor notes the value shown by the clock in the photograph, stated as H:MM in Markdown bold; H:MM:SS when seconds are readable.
**7:47**
